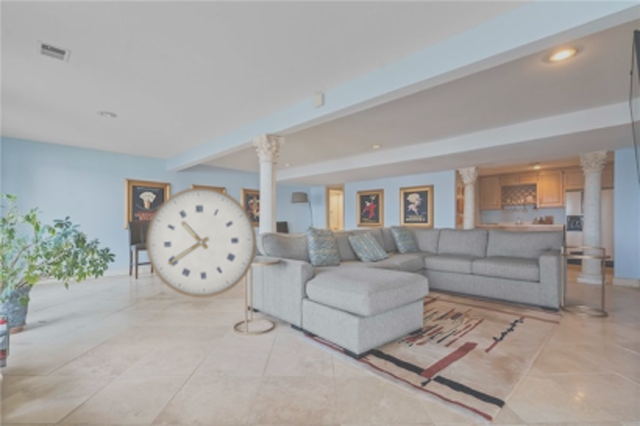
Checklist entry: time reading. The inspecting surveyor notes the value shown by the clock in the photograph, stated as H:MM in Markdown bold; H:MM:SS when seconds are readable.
**10:40**
